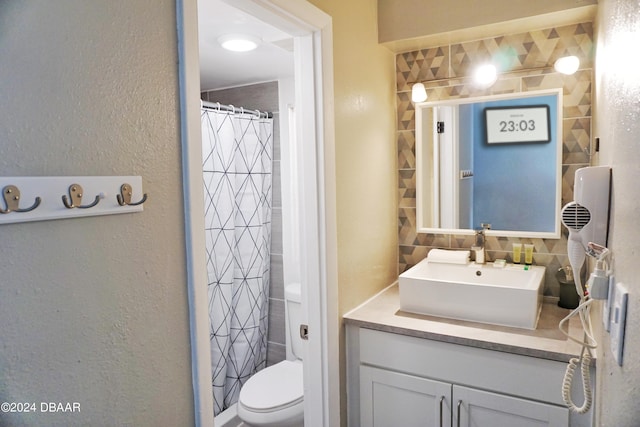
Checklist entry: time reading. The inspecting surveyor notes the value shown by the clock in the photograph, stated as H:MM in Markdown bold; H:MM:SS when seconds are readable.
**23:03**
